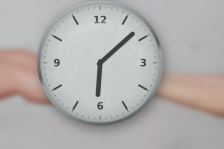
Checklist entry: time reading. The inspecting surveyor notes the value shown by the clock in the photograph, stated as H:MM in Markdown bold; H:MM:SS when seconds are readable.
**6:08**
